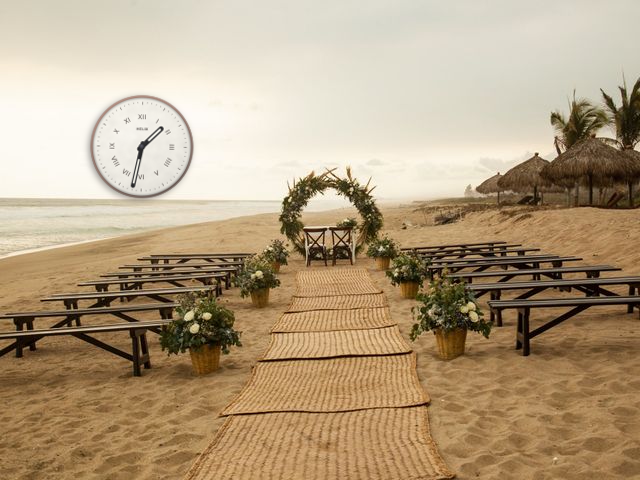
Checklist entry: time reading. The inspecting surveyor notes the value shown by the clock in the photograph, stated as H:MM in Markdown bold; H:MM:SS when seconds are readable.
**1:32**
